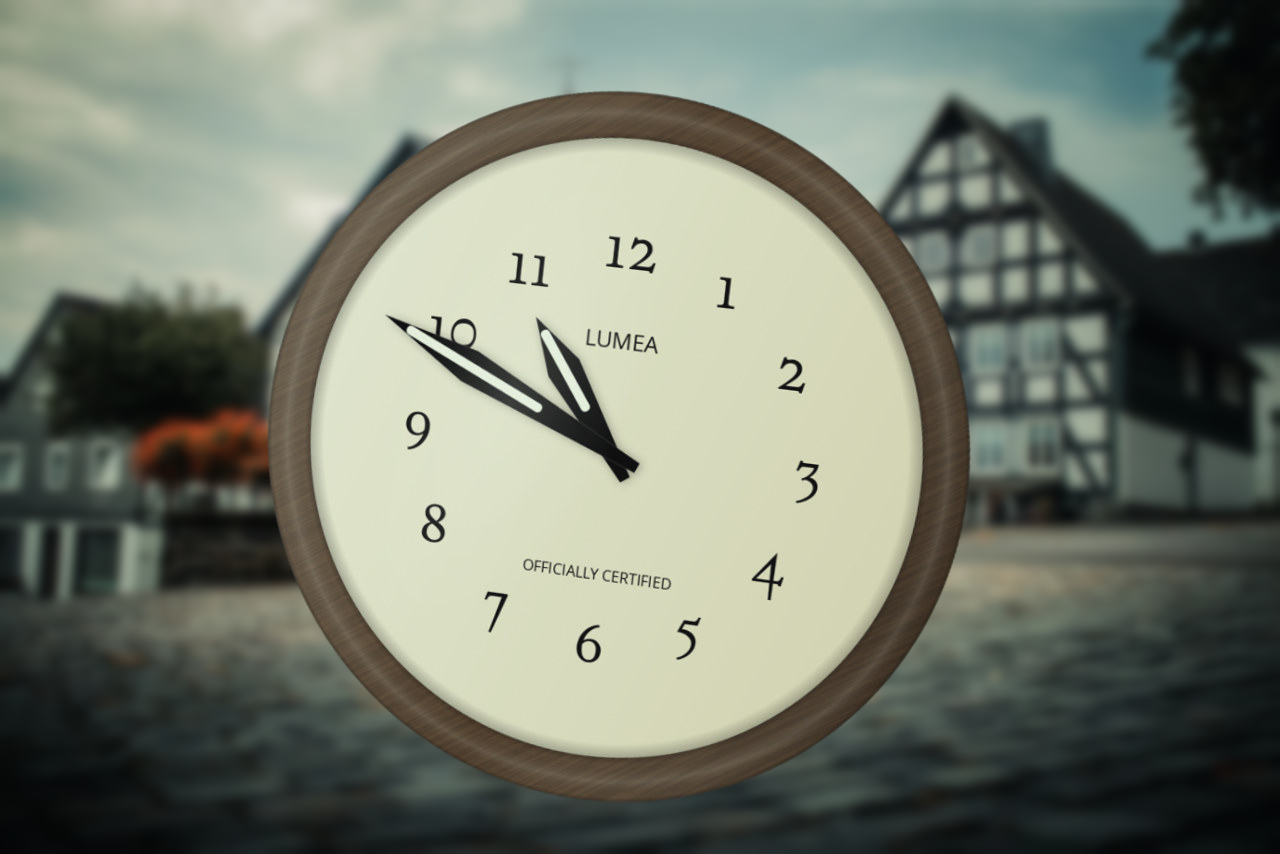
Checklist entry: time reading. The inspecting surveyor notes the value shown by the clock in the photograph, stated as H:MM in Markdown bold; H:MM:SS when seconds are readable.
**10:49**
